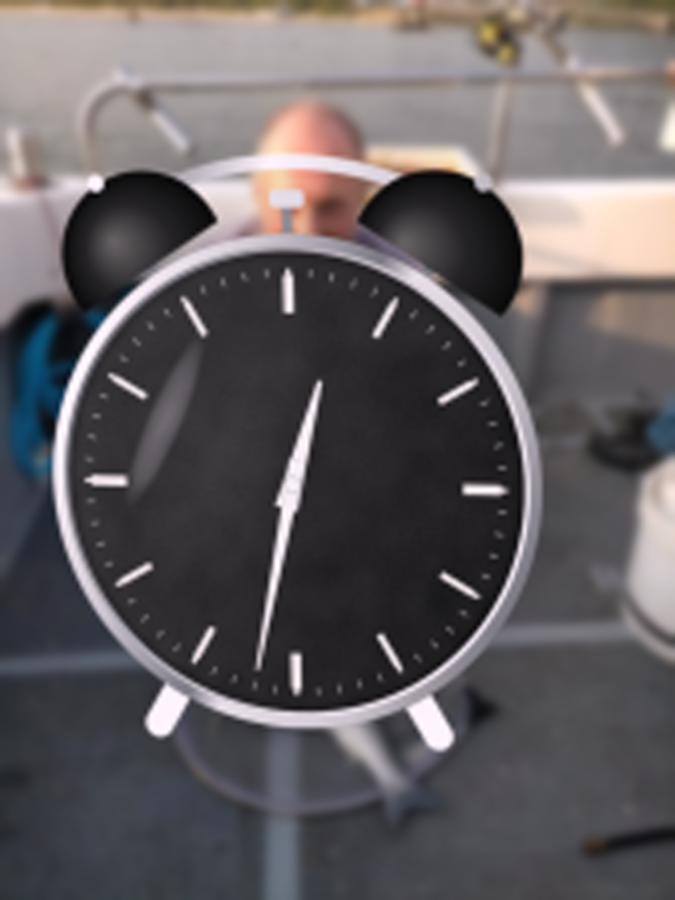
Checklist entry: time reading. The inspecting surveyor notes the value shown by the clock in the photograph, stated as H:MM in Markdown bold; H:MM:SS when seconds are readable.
**12:32**
